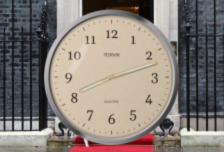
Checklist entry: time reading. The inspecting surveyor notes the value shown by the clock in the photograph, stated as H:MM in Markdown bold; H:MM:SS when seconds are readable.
**8:12**
